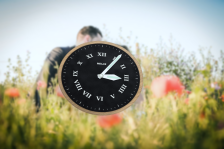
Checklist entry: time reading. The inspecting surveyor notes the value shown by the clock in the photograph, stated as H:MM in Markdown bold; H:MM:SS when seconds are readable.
**3:06**
